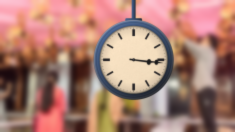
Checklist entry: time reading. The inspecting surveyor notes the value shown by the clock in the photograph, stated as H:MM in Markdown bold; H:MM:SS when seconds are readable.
**3:16**
